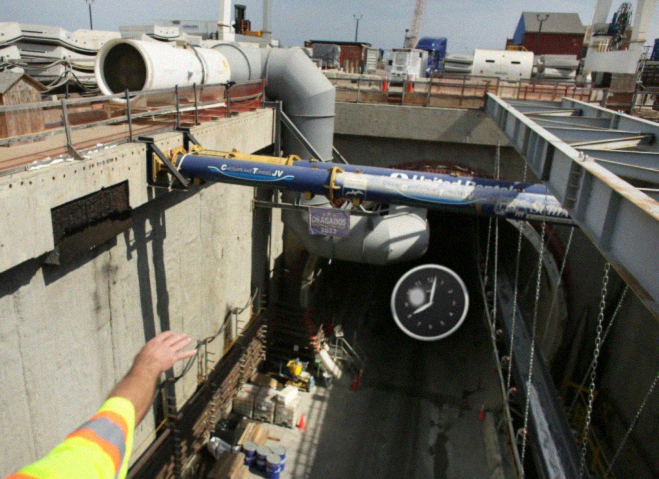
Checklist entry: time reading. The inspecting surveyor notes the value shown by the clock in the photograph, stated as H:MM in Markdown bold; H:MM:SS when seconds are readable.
**8:02**
